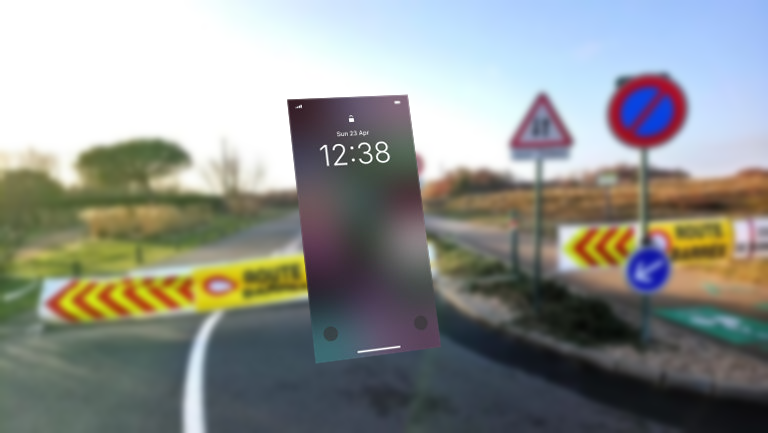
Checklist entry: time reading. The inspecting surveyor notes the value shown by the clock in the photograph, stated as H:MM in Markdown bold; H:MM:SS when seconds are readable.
**12:38**
